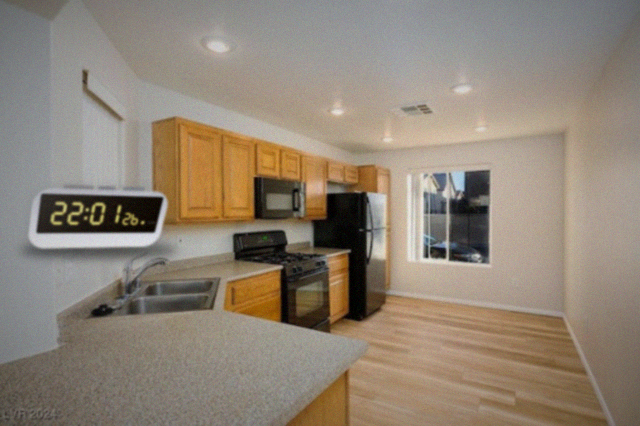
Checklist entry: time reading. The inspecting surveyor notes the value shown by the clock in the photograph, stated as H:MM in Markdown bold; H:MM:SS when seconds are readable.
**22:01:26**
